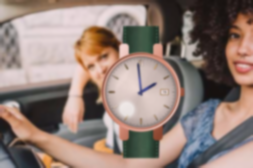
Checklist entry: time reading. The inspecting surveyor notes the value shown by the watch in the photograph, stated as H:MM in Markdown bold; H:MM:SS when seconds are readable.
**1:59**
